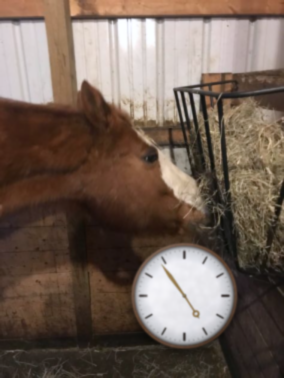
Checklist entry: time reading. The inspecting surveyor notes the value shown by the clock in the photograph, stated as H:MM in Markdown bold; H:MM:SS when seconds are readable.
**4:54**
